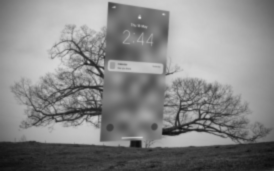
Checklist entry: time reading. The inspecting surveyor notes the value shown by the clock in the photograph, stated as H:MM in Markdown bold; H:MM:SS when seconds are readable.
**2:44**
